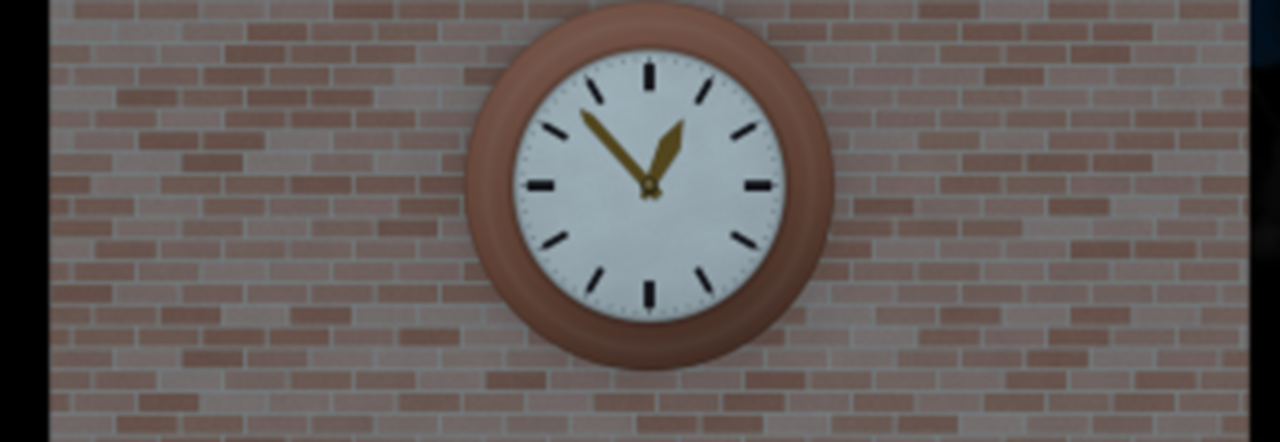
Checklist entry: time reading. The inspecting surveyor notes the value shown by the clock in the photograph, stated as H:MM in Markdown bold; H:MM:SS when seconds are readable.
**12:53**
